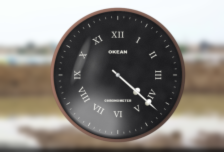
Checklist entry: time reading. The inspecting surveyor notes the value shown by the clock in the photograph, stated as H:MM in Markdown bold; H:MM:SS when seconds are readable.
**4:22**
